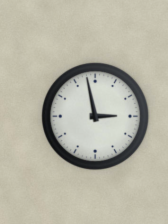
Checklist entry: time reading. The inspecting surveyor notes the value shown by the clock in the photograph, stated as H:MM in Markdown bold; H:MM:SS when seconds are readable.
**2:58**
